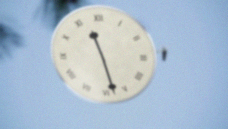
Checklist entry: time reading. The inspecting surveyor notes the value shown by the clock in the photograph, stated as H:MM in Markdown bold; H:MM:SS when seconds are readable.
**11:28**
